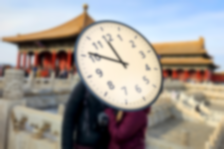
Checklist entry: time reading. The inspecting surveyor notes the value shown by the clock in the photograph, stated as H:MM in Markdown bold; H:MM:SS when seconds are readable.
**11:51**
